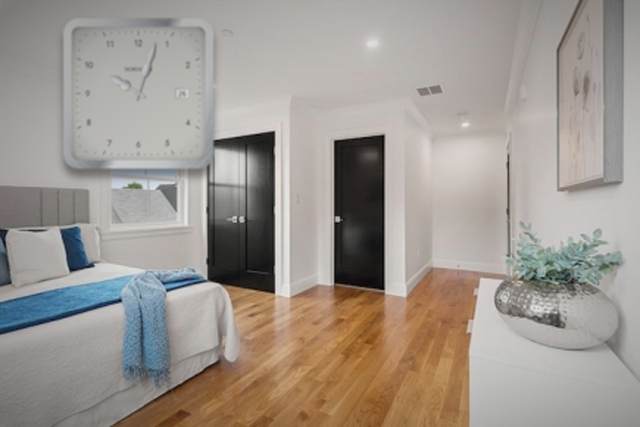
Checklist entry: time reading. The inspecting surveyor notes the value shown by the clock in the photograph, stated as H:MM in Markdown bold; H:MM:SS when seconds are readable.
**10:03**
